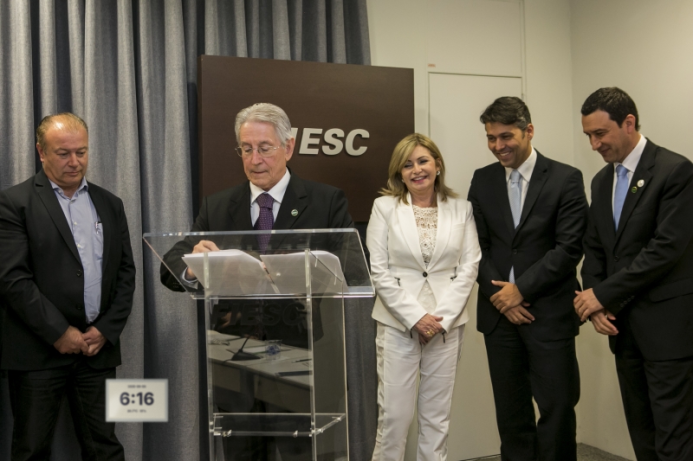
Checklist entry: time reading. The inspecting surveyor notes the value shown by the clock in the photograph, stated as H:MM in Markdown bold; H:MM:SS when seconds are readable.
**6:16**
